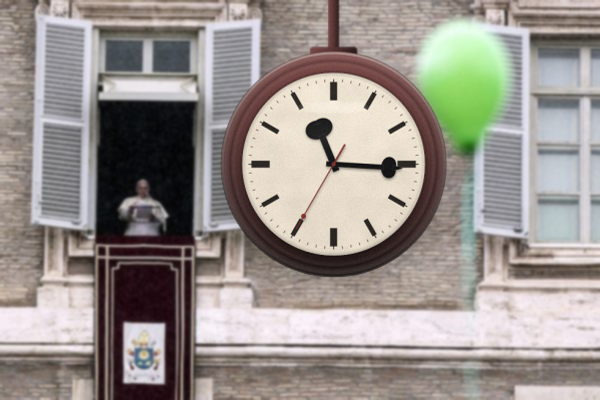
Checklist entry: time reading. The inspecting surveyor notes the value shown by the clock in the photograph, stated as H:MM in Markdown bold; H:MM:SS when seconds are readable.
**11:15:35**
